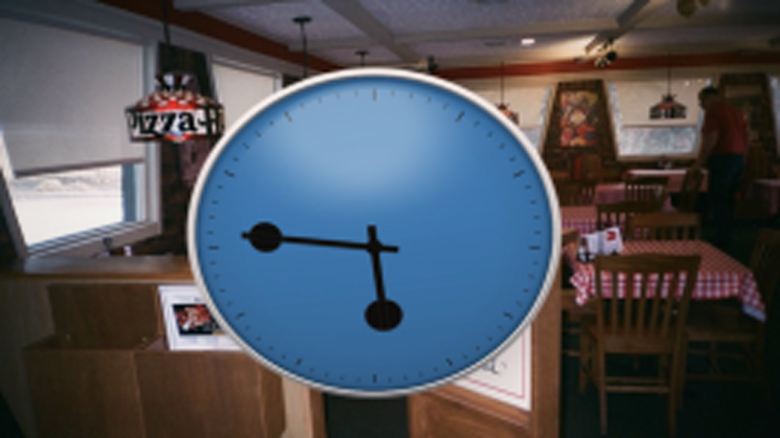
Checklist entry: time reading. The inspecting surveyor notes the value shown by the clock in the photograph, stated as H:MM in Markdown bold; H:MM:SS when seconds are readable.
**5:46**
